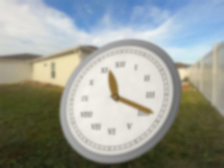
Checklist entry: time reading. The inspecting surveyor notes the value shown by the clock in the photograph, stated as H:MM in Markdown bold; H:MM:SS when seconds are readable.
**11:19**
